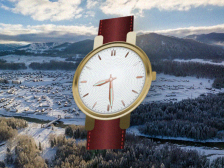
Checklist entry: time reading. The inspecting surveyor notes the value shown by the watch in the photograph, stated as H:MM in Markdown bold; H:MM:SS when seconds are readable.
**8:29**
